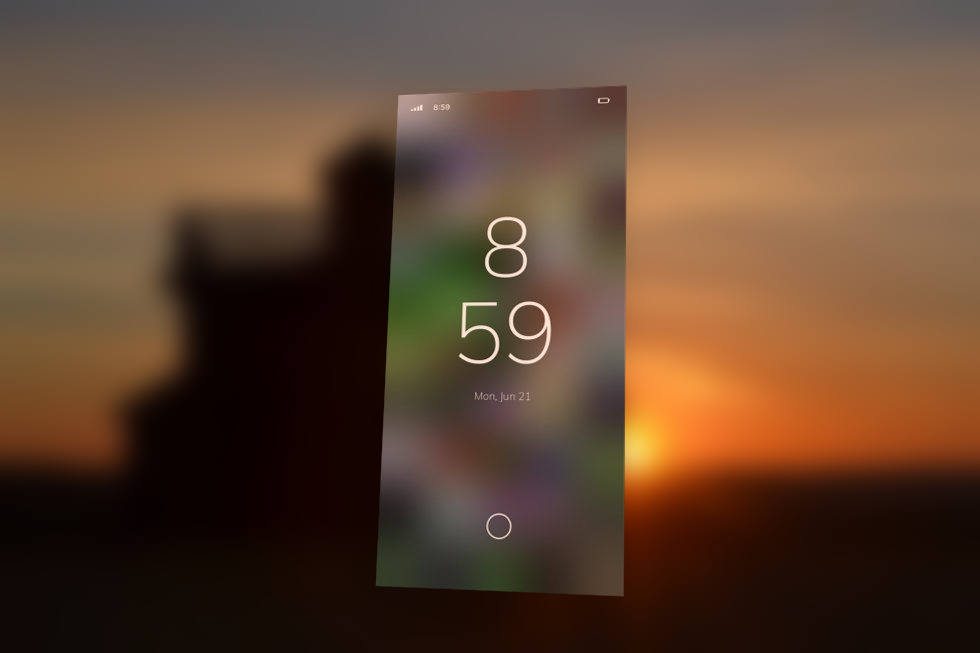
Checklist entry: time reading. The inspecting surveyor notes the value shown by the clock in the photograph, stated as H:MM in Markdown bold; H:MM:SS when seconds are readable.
**8:59**
